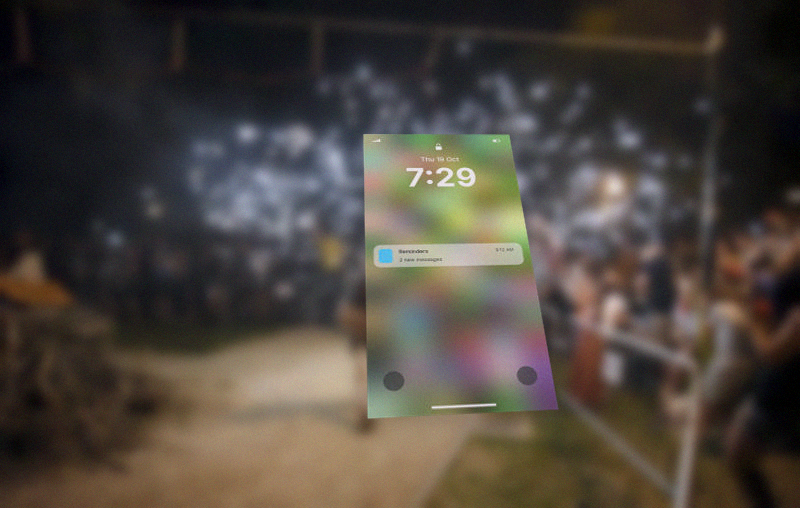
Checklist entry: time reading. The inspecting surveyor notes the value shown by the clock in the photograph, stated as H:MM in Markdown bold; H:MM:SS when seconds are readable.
**7:29**
